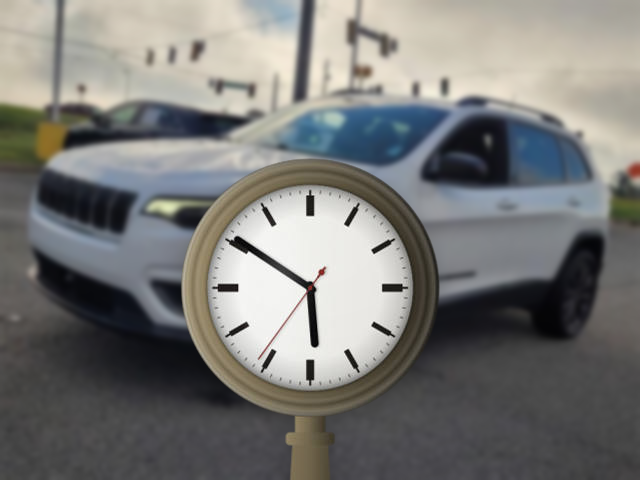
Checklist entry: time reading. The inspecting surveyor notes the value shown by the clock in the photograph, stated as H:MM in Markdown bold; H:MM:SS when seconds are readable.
**5:50:36**
